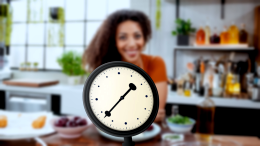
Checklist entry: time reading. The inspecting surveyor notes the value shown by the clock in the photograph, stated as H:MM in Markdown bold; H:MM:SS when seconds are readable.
**1:38**
